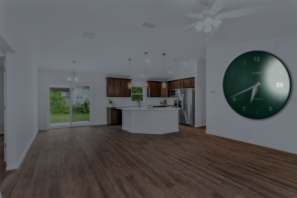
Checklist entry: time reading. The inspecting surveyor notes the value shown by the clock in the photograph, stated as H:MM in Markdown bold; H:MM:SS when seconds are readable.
**6:41**
